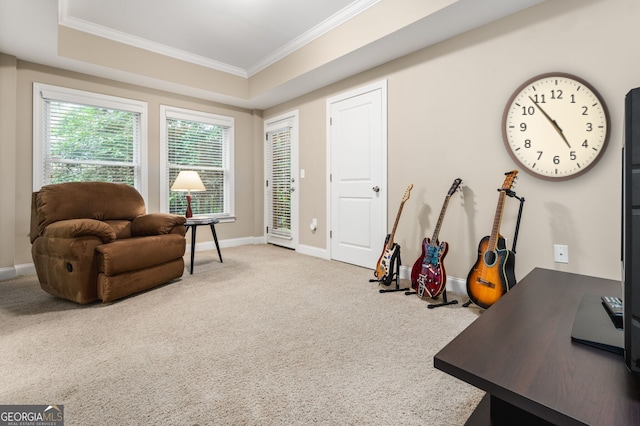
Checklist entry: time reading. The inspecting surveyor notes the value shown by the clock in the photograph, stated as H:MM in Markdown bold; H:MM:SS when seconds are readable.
**4:53**
